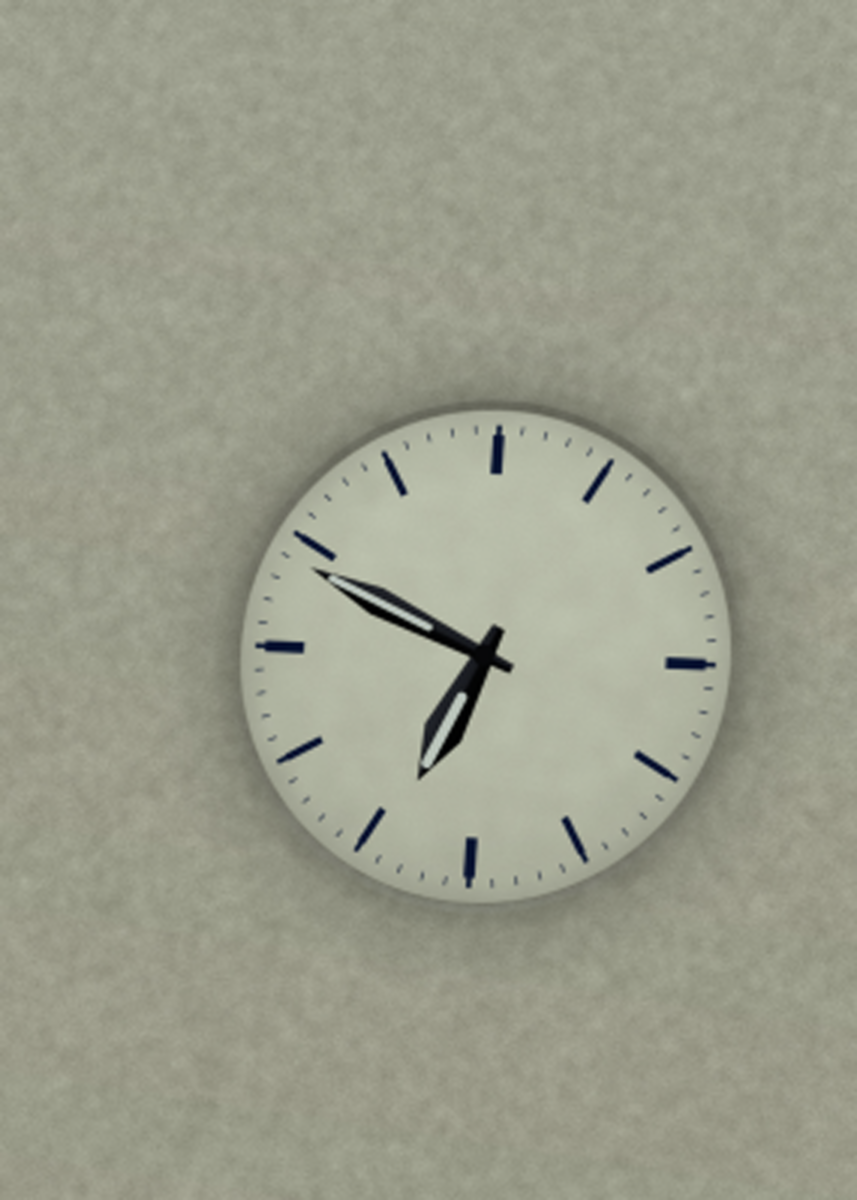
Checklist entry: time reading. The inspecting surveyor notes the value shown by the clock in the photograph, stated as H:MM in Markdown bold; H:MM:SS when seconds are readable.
**6:49**
